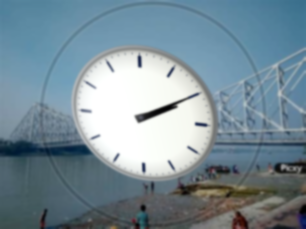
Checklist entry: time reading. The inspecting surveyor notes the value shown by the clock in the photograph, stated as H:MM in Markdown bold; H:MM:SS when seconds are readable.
**2:10**
